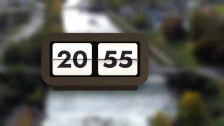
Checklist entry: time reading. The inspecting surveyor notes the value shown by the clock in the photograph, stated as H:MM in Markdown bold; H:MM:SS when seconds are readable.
**20:55**
